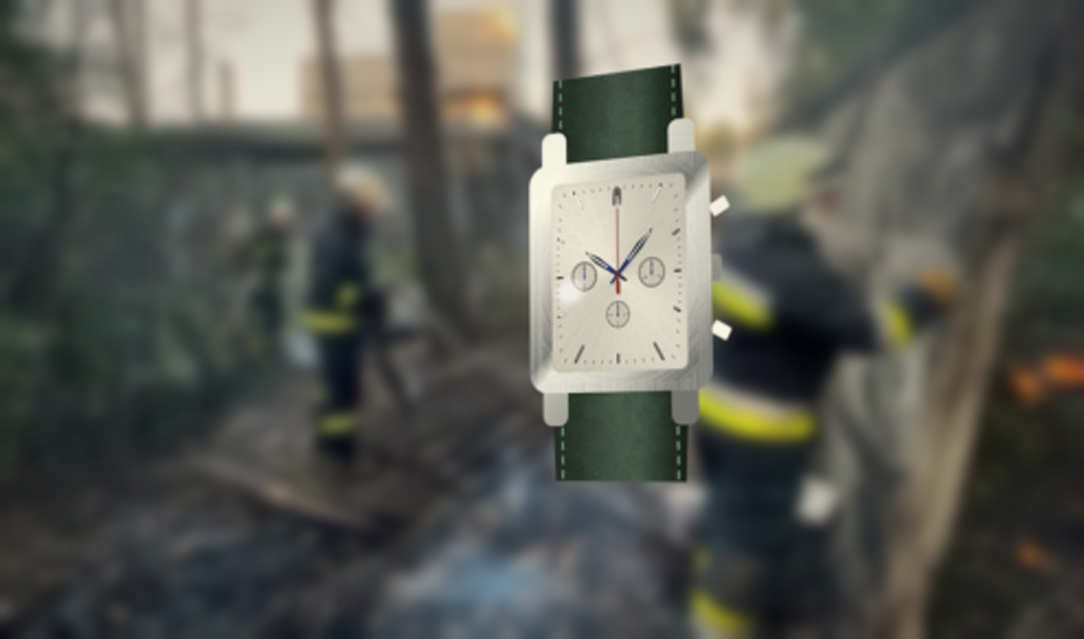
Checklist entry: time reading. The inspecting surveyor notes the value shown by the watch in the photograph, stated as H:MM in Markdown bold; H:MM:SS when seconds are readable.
**10:07**
